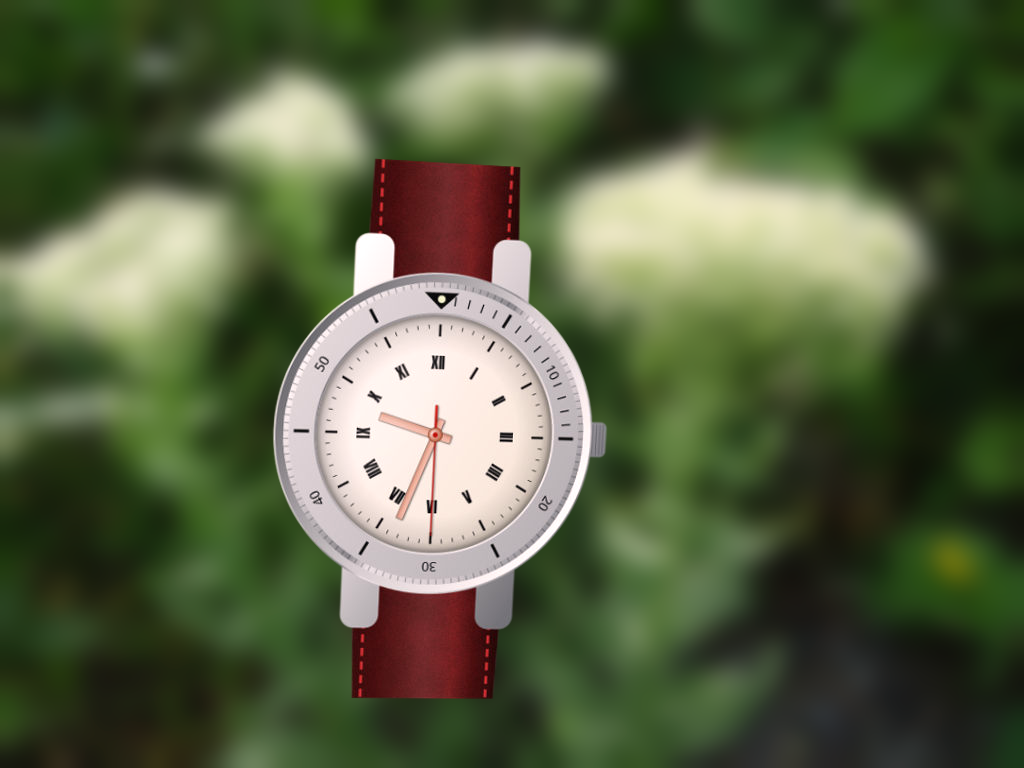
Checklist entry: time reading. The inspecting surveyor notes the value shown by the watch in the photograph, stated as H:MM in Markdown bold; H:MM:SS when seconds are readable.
**9:33:30**
